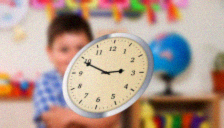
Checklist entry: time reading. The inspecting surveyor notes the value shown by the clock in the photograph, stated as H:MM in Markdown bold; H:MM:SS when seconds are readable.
**2:49**
